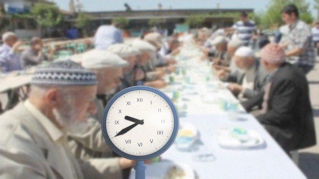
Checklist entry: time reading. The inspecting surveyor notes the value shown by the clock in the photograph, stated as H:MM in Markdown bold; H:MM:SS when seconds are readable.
**9:40**
